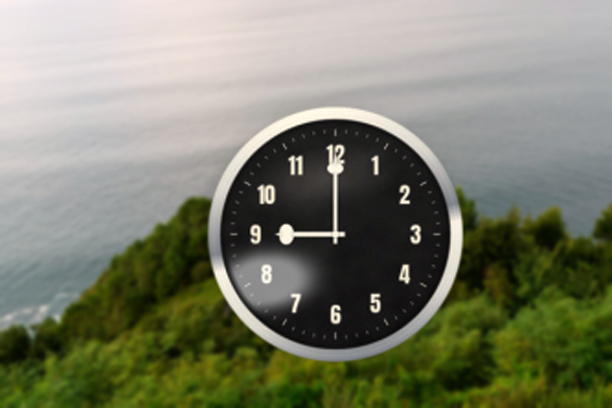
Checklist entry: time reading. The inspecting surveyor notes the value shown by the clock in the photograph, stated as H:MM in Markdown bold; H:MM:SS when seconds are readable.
**9:00**
